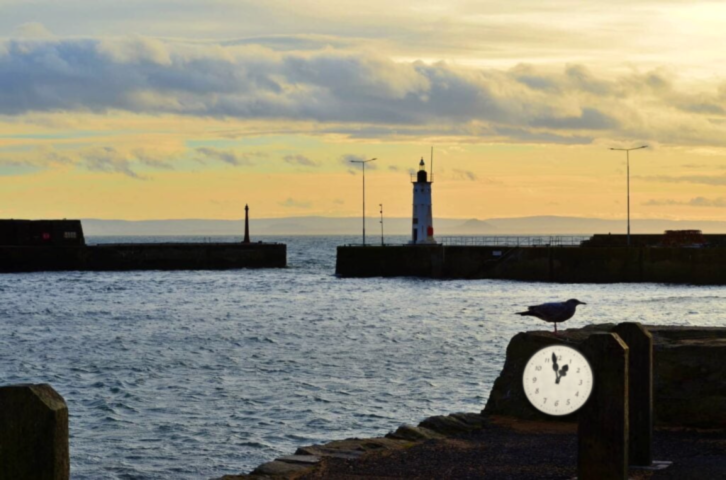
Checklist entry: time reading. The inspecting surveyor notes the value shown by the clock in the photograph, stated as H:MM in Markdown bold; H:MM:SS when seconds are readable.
**12:58**
